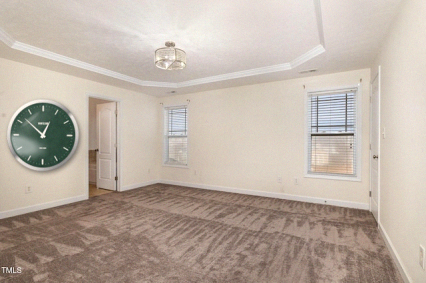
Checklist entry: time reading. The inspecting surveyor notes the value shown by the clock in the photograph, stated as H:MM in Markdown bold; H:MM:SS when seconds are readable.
**12:52**
